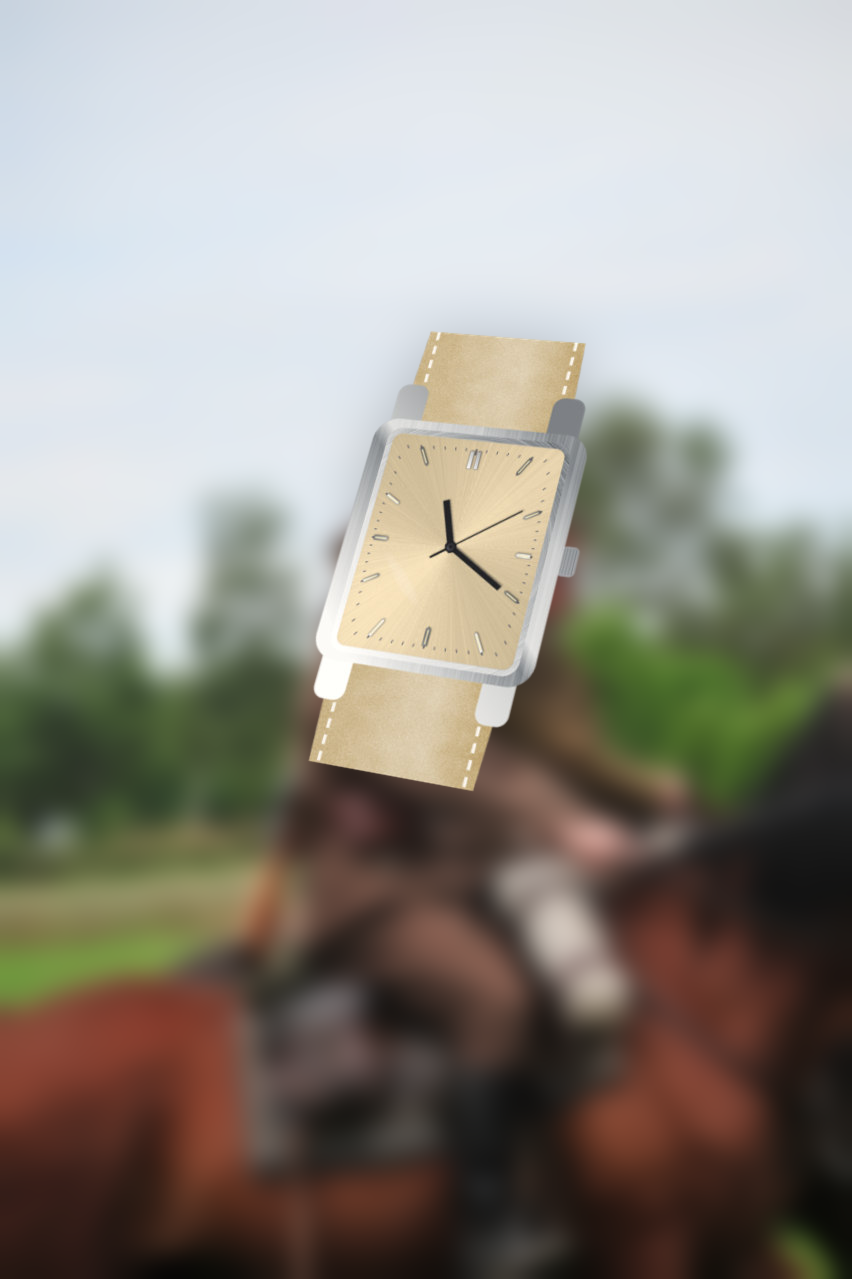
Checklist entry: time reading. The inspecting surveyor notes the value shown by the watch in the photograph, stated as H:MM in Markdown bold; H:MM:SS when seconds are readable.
**11:20:09**
